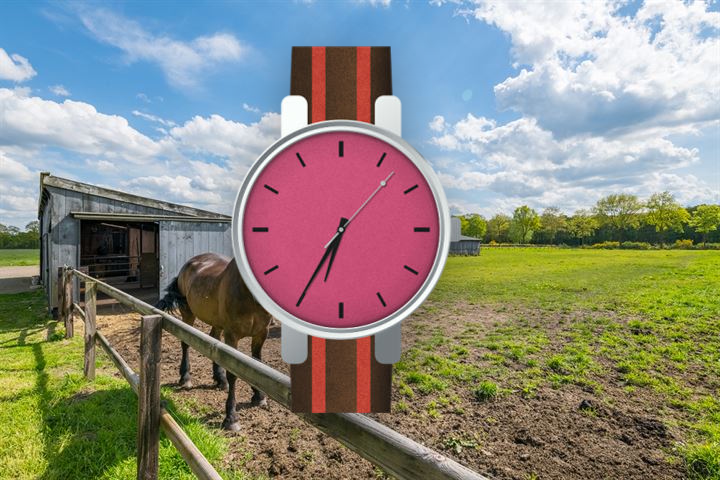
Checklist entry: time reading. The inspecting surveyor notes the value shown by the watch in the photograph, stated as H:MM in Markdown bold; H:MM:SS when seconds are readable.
**6:35:07**
